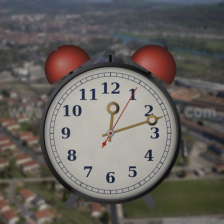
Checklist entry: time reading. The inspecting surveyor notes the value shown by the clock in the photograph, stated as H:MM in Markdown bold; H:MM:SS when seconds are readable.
**12:12:05**
